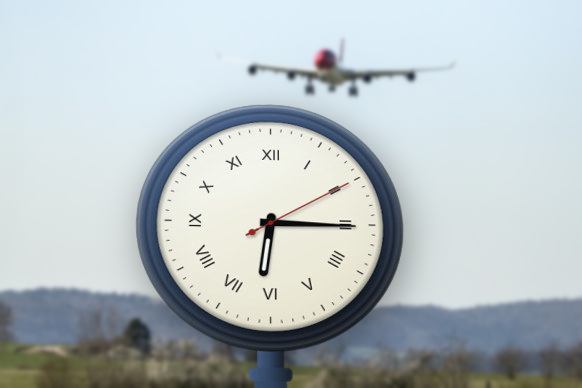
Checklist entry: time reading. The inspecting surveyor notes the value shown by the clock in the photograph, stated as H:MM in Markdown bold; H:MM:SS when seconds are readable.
**6:15:10**
